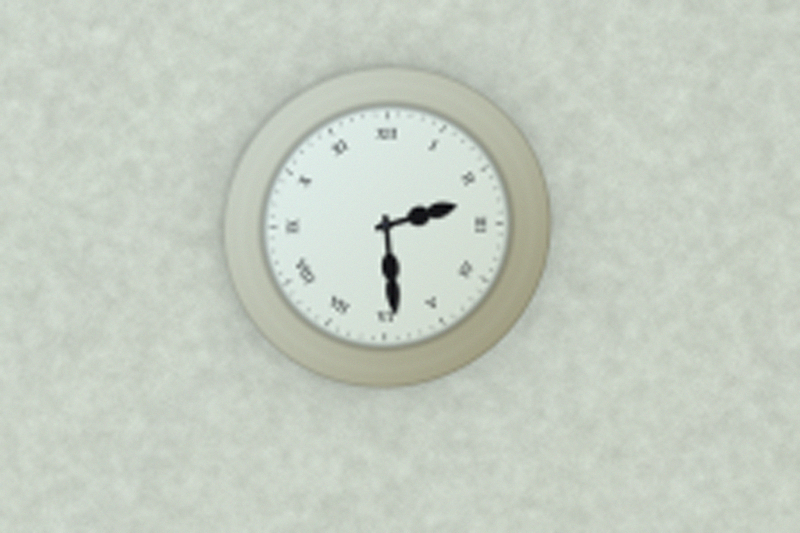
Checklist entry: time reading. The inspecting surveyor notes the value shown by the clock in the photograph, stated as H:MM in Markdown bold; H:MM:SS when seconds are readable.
**2:29**
